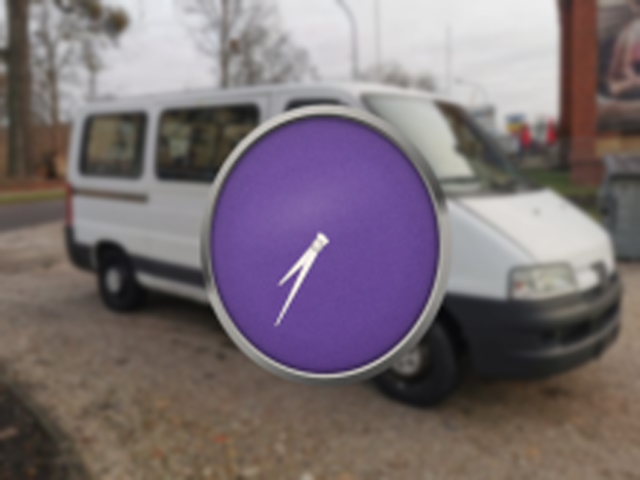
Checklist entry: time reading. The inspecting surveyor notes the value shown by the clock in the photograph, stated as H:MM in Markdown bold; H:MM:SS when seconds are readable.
**7:35**
